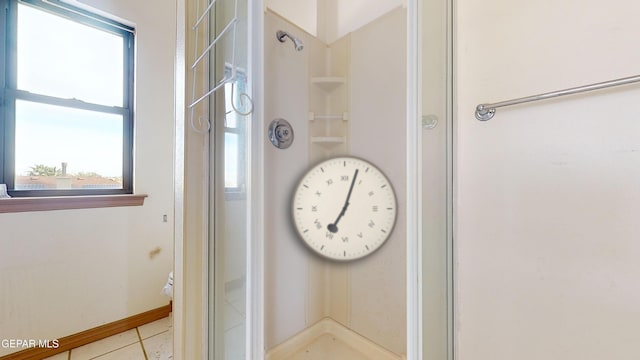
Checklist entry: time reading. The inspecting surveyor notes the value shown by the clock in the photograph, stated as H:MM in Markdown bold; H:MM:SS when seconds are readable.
**7:03**
